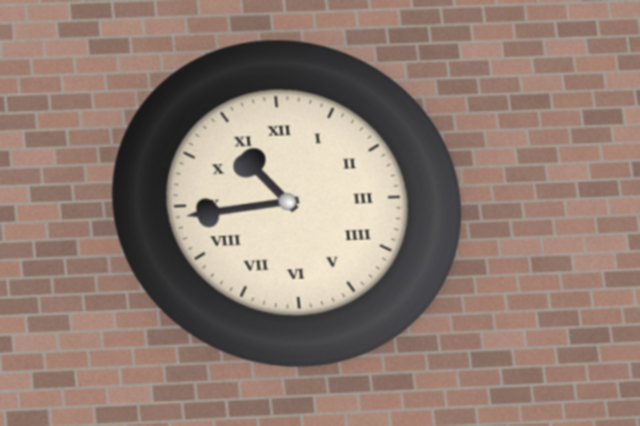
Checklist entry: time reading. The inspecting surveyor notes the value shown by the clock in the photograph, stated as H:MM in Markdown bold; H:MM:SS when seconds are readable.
**10:44**
